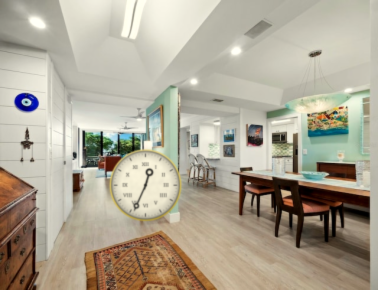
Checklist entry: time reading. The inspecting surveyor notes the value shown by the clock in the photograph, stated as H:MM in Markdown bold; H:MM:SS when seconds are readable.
**12:34**
